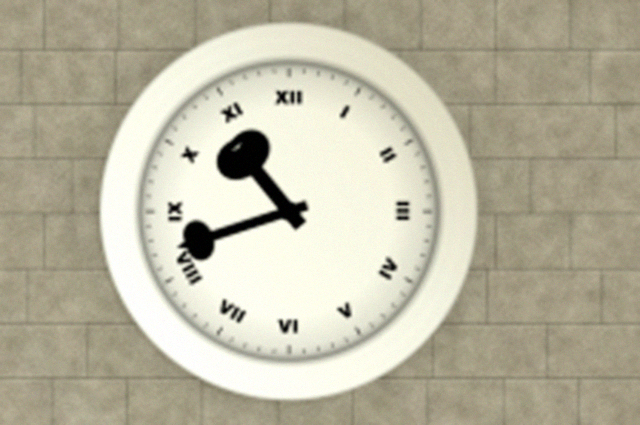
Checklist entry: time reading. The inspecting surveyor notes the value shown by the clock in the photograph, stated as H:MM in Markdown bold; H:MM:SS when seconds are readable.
**10:42**
